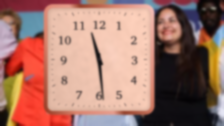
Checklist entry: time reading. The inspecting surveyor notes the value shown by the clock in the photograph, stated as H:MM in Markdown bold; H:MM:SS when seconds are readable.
**11:29**
